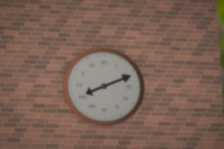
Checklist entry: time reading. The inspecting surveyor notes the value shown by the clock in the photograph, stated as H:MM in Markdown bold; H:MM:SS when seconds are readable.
**8:11**
